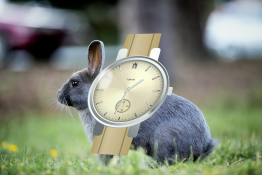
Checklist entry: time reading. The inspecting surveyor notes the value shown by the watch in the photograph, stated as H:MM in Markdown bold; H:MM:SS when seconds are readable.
**1:32**
